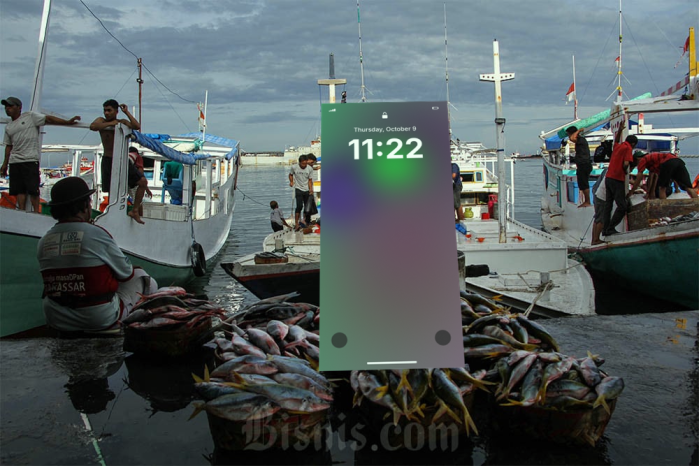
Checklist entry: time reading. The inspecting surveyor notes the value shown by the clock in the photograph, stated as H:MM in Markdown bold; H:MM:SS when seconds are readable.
**11:22**
